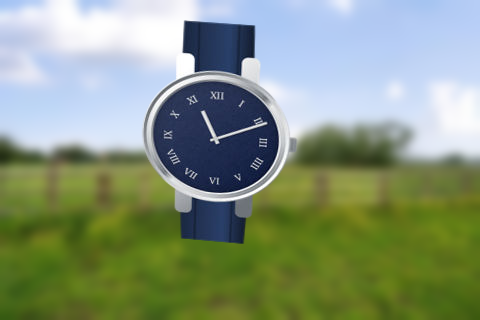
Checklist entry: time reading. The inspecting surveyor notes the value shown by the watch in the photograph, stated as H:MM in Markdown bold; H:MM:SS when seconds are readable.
**11:11**
